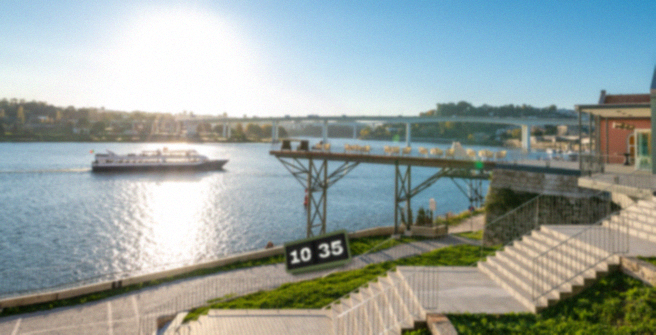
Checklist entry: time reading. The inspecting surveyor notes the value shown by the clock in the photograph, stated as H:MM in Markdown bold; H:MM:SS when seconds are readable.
**10:35**
